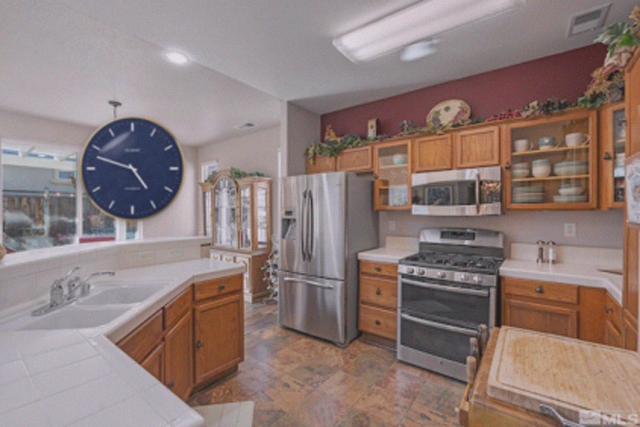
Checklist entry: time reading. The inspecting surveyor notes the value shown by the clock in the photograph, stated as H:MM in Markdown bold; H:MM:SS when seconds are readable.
**4:48**
